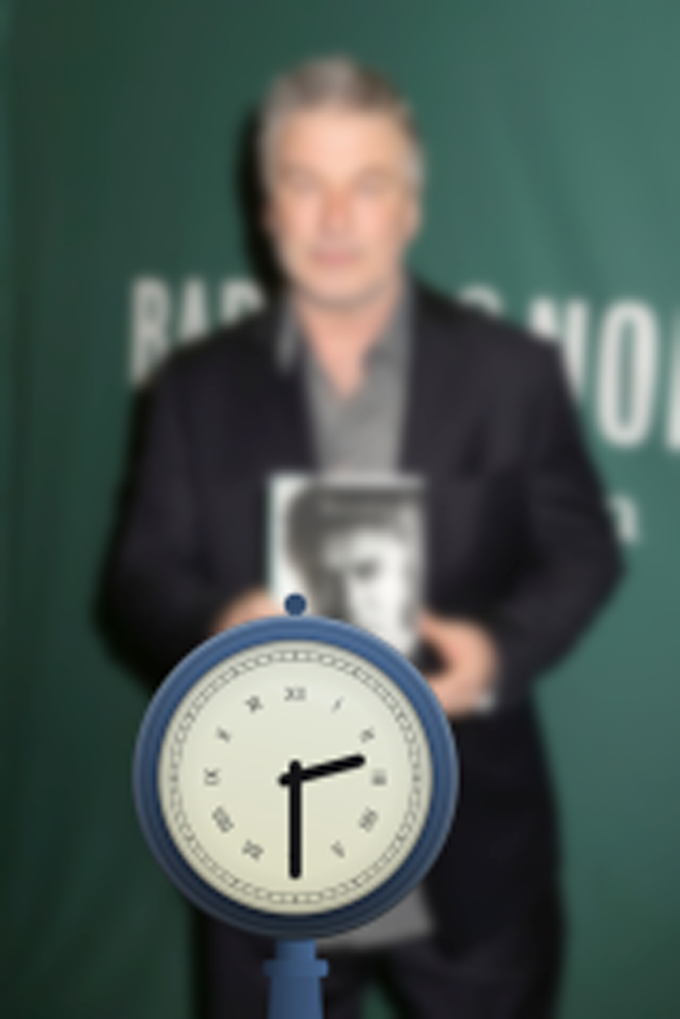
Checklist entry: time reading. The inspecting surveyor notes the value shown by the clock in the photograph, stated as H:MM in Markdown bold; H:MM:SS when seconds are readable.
**2:30**
